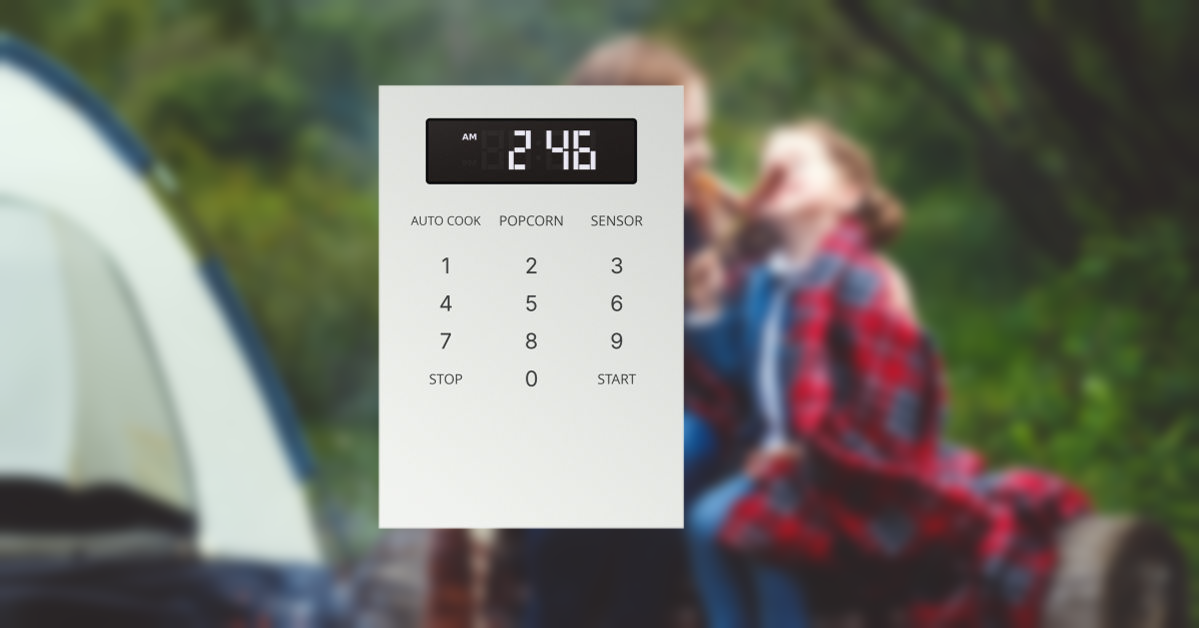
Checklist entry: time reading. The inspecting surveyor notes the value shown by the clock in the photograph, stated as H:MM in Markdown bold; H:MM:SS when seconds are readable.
**2:46**
